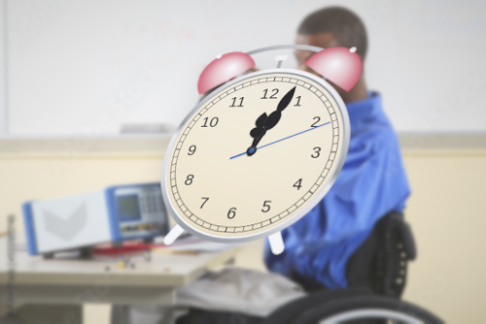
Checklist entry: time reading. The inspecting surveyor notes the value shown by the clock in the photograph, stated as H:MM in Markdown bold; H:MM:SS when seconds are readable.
**12:03:11**
